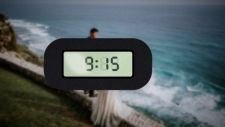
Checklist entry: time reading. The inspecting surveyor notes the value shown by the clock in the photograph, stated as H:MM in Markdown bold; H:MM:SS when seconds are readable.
**9:15**
